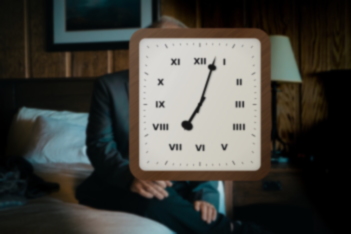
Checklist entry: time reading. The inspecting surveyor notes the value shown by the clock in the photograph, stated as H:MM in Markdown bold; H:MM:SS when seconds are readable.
**7:03**
